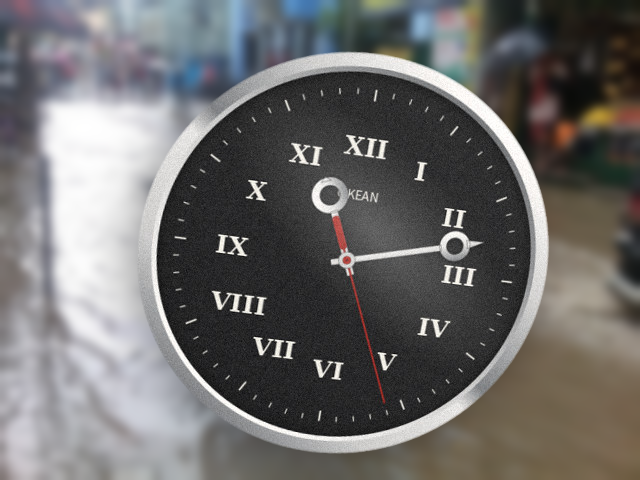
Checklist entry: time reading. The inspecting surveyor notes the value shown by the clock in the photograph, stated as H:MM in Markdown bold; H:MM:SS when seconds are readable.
**11:12:26**
